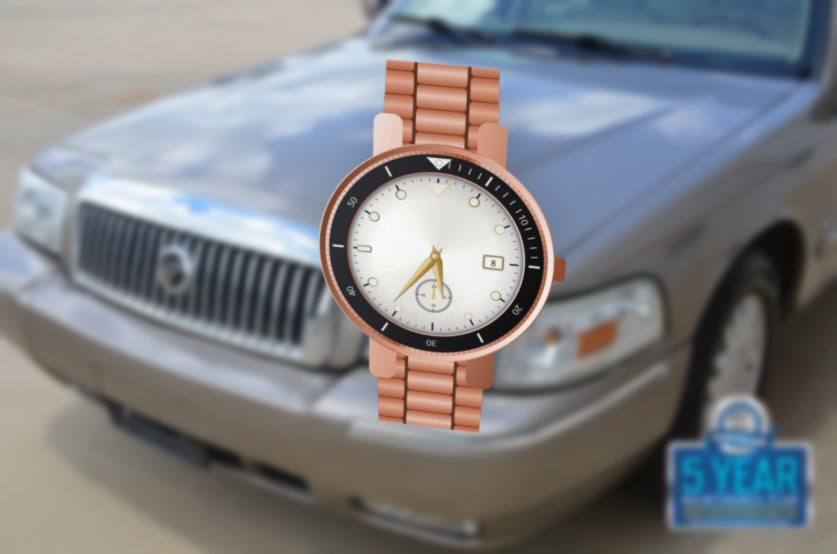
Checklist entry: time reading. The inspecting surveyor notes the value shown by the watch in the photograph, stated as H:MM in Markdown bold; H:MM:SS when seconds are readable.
**5:36**
